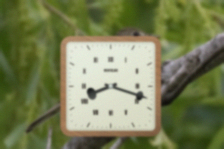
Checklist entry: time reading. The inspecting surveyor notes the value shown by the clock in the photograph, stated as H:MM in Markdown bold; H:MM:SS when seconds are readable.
**8:18**
